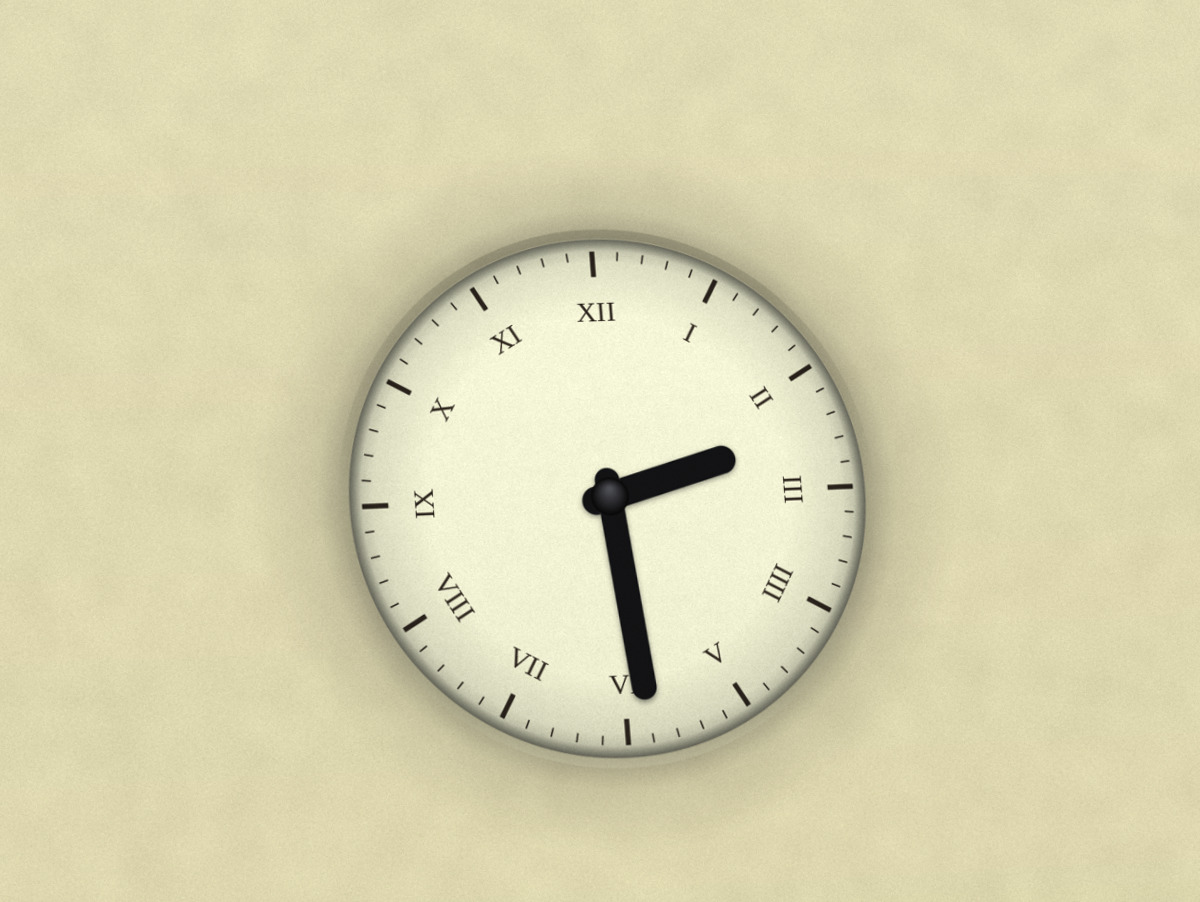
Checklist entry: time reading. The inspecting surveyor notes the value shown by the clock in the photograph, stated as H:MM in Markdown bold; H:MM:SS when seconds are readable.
**2:29**
